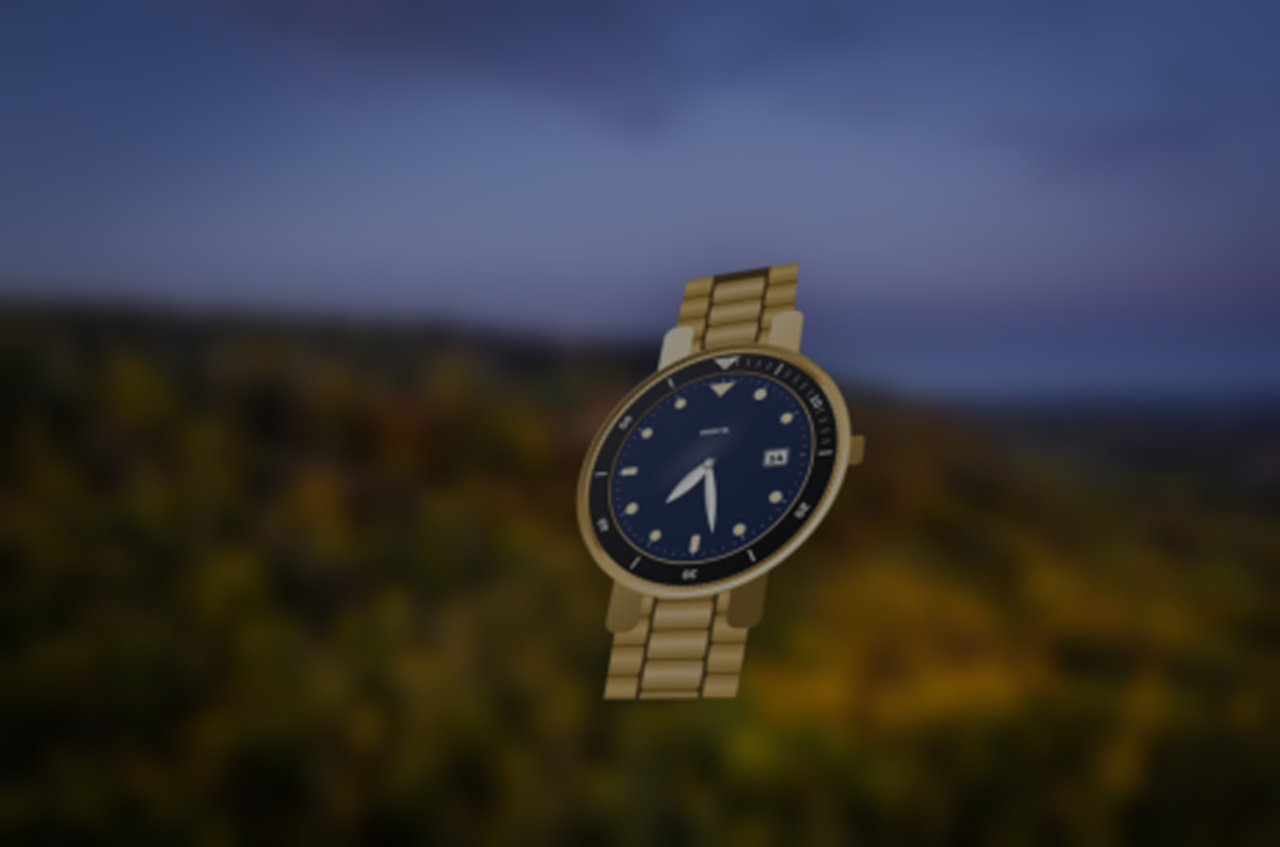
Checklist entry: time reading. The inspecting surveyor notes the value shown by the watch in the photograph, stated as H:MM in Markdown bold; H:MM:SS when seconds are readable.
**7:28**
